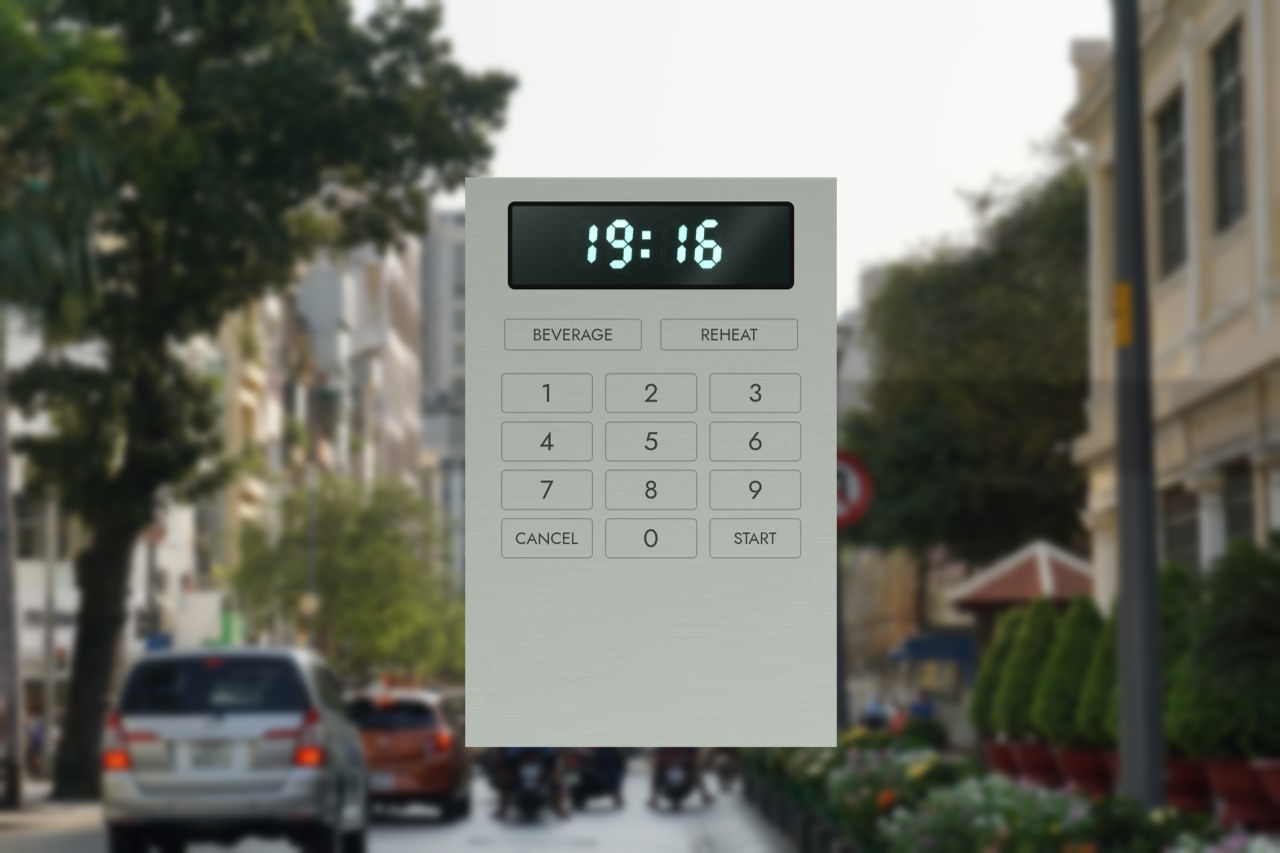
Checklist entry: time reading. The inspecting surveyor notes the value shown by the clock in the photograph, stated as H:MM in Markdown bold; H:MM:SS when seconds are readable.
**19:16**
